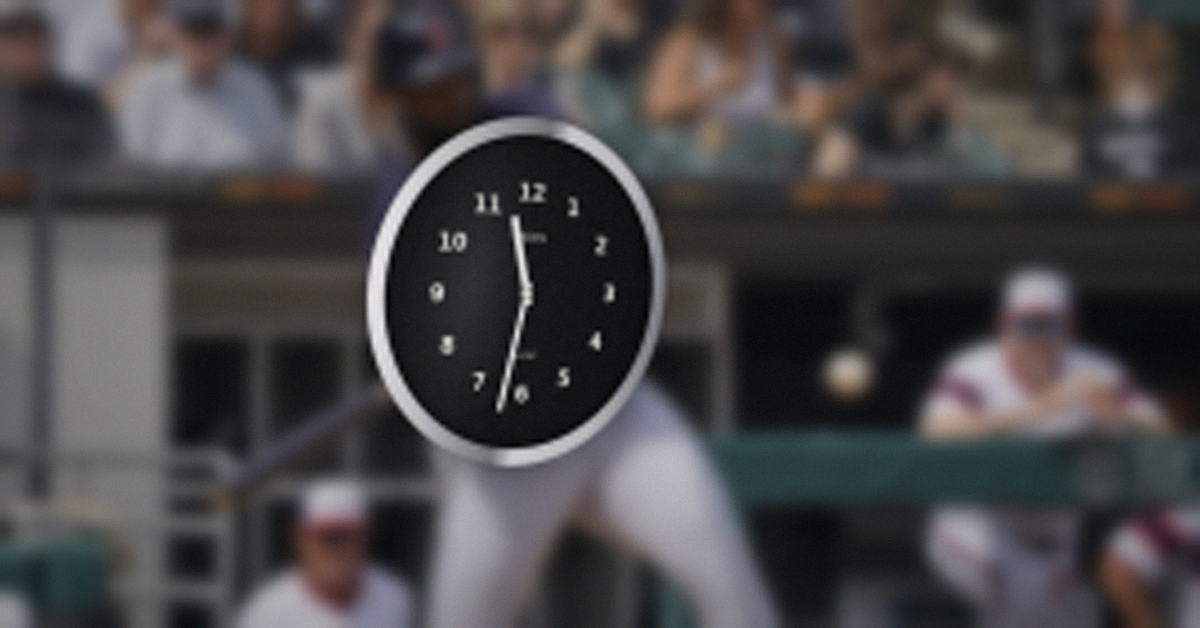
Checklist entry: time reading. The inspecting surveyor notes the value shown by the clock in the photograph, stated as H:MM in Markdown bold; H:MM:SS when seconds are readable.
**11:32**
